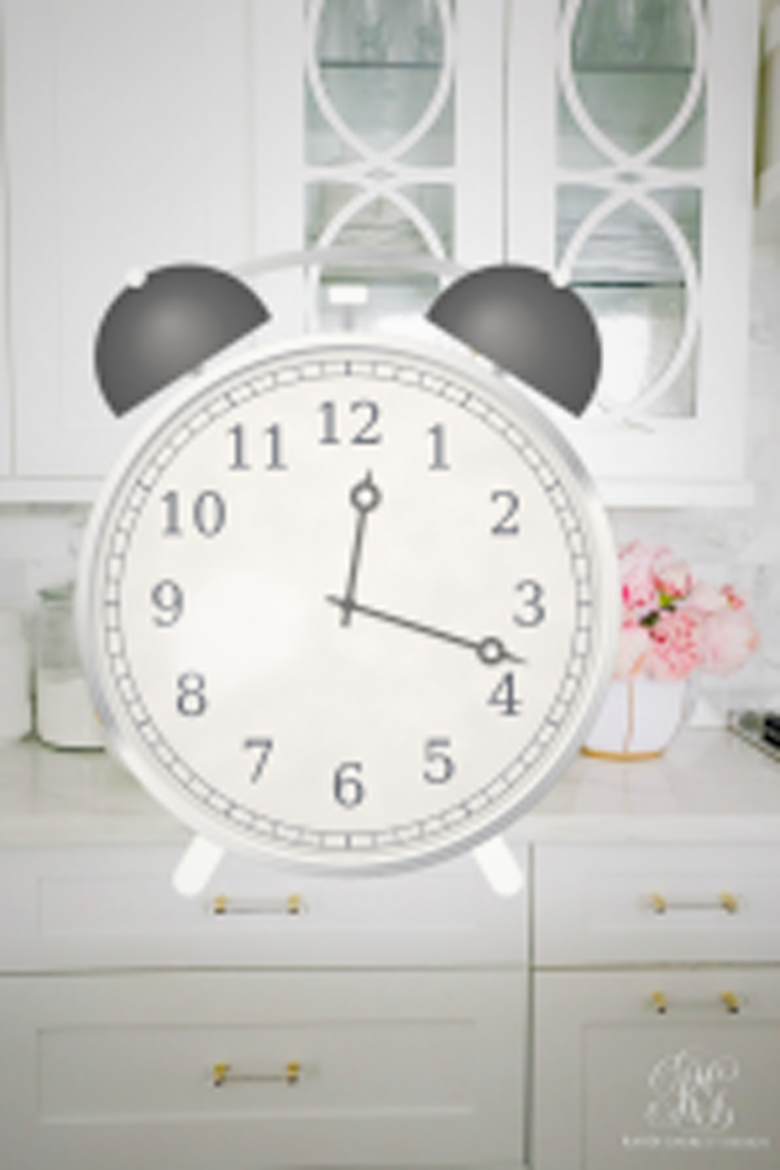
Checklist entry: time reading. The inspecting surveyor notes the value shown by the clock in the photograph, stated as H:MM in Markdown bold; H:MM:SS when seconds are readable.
**12:18**
